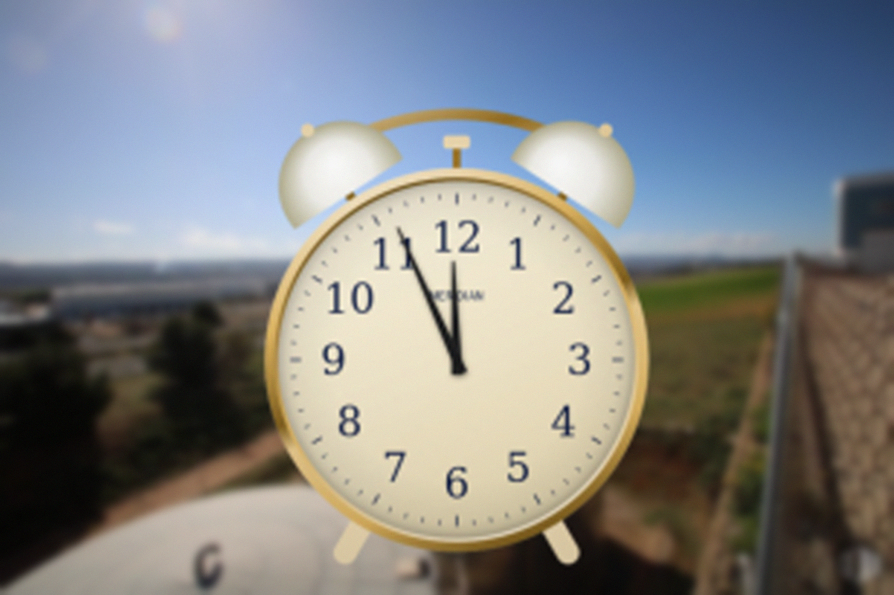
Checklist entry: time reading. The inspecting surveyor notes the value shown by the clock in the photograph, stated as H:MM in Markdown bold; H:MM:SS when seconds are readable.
**11:56**
